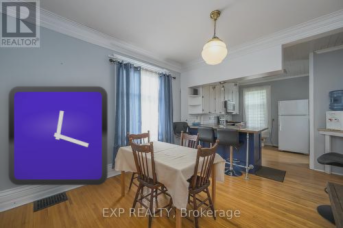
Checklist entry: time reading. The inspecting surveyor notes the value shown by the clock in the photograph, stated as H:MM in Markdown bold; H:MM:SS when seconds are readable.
**12:18**
